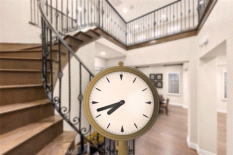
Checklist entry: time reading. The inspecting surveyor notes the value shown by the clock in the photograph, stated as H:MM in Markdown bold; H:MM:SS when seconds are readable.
**7:42**
